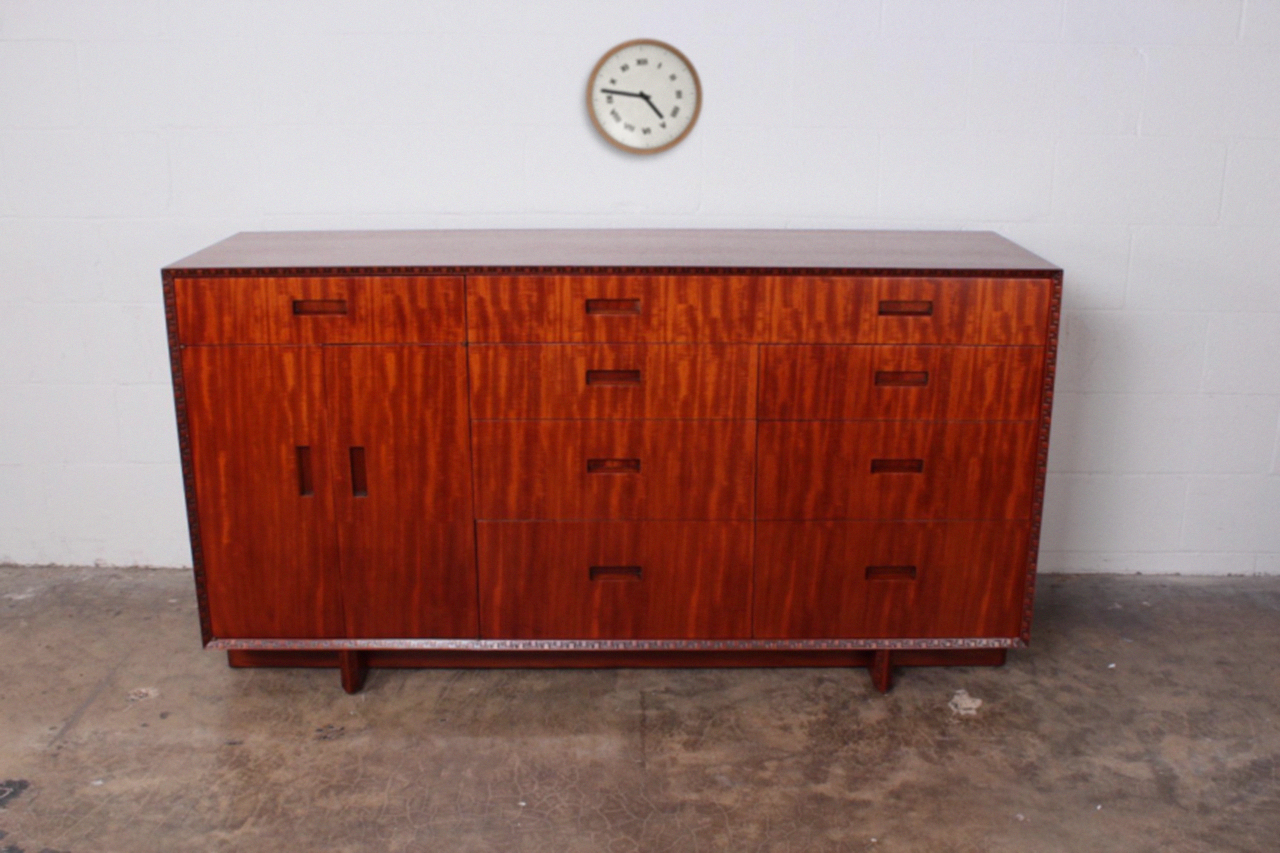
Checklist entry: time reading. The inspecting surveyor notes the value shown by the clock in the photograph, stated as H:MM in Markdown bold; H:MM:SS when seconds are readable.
**4:47**
